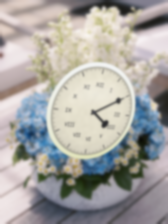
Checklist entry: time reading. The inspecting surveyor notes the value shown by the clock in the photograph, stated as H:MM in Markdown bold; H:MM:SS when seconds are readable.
**4:10**
